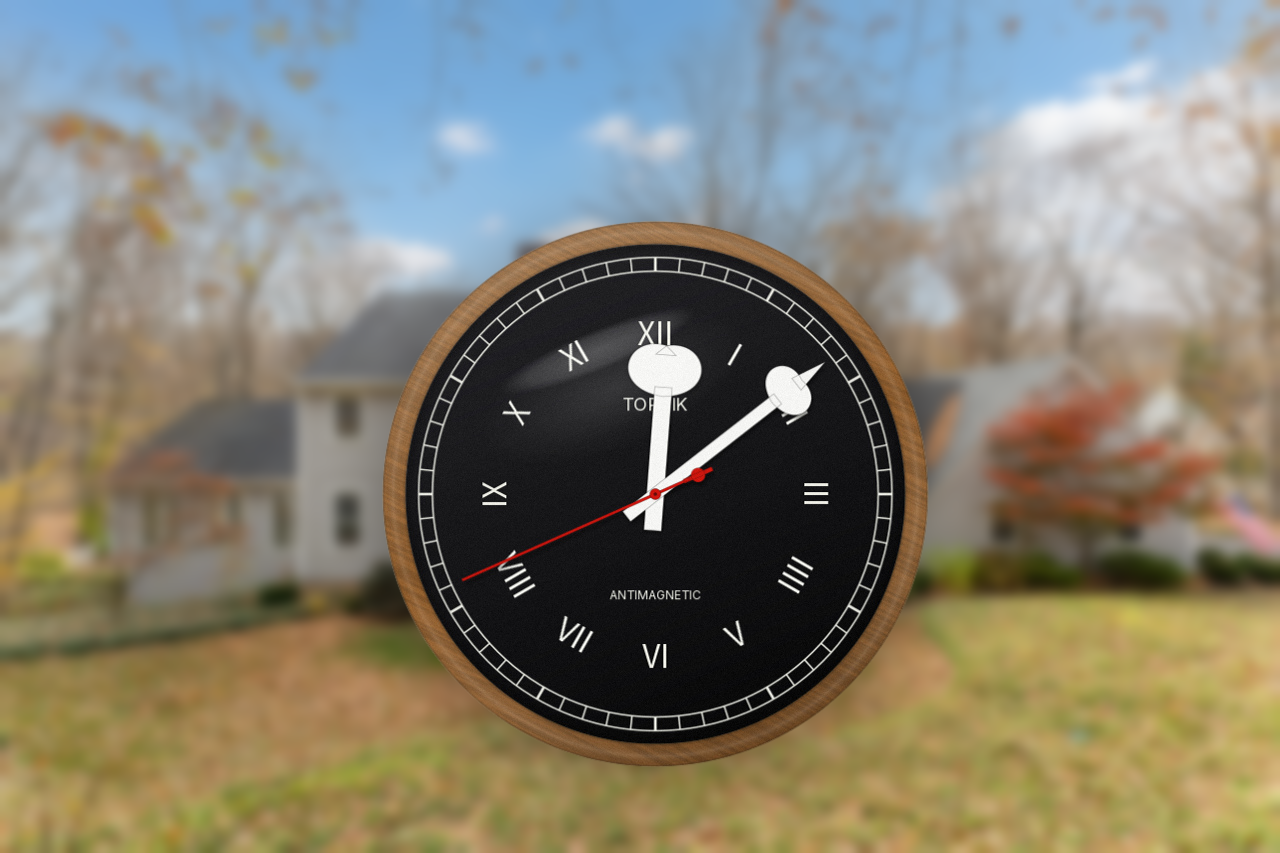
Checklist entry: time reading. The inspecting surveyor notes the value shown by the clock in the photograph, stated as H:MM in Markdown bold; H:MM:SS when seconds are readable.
**12:08:41**
